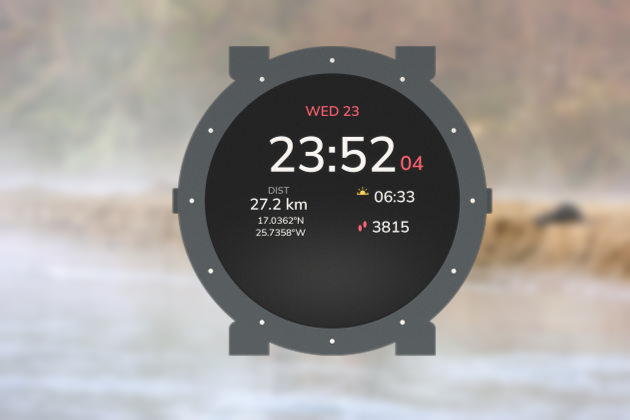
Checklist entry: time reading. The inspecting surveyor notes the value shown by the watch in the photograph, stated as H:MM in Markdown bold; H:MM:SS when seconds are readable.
**23:52:04**
